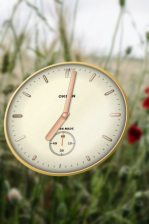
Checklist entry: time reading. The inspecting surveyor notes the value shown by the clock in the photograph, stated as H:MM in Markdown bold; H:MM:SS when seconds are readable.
**7:01**
